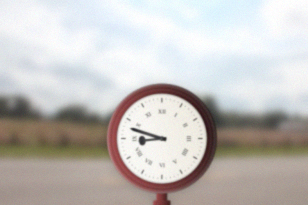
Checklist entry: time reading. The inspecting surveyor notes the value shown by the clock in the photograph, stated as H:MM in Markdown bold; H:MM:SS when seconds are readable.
**8:48**
